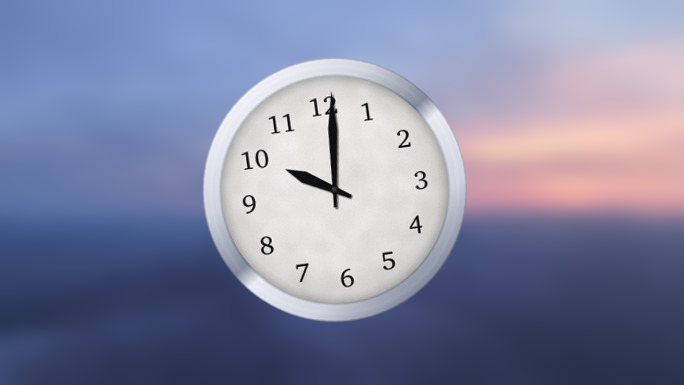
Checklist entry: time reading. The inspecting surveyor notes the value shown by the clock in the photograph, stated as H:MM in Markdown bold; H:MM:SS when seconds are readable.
**10:01**
